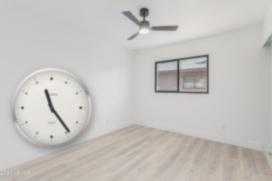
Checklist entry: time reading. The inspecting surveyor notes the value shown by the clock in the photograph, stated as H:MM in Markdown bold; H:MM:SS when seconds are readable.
**11:24**
